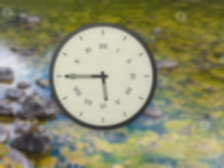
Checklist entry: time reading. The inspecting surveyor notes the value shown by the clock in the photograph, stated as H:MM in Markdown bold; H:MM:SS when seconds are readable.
**5:45**
